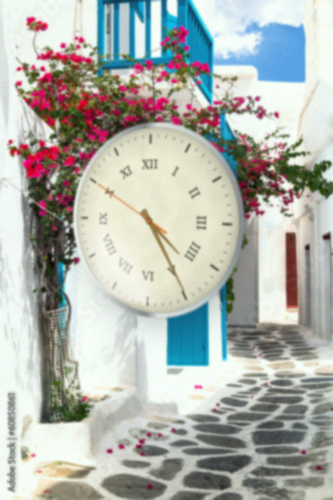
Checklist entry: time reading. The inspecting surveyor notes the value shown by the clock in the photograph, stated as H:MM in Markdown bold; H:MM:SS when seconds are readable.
**4:24:50**
